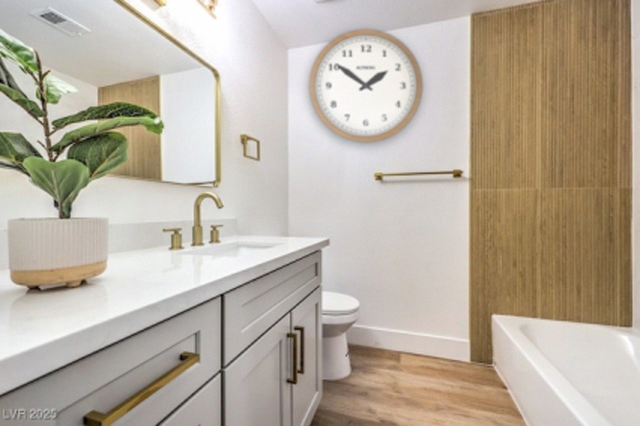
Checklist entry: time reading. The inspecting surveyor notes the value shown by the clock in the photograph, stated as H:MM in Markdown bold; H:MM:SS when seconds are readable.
**1:51**
